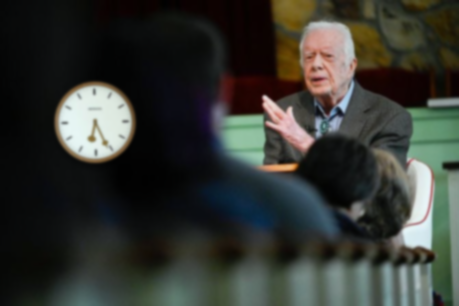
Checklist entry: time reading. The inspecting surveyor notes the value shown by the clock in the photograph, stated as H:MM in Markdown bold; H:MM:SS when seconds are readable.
**6:26**
